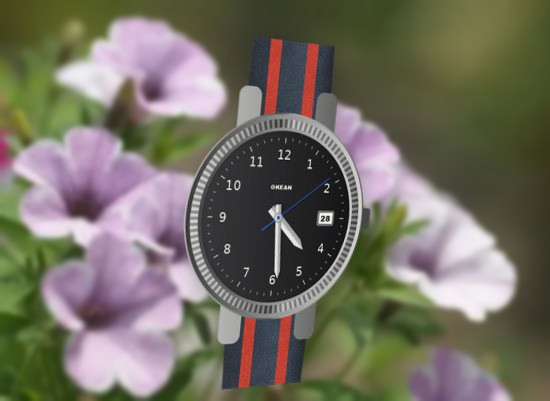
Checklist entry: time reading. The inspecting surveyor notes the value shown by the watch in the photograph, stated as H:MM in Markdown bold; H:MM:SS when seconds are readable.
**4:29:09**
